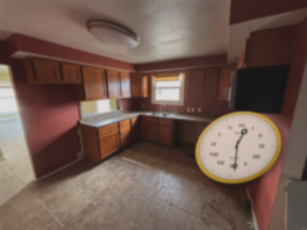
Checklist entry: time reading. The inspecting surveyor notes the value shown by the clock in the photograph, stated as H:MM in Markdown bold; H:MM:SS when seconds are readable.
**12:29**
